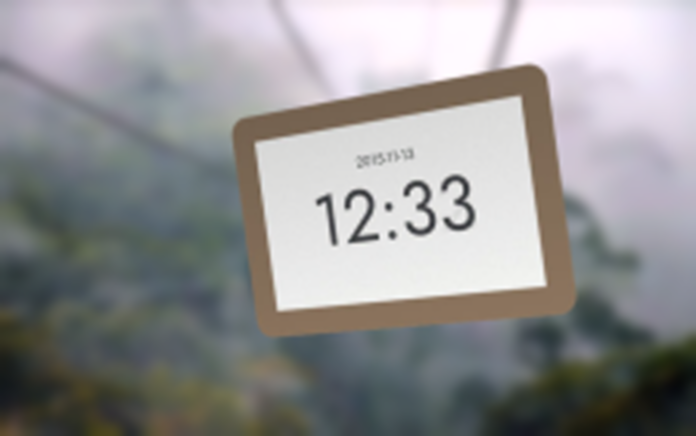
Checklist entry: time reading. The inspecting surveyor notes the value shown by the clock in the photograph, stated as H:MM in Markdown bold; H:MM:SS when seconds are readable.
**12:33**
